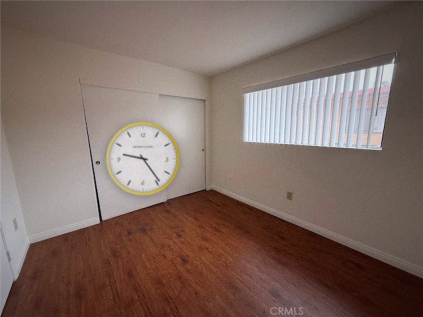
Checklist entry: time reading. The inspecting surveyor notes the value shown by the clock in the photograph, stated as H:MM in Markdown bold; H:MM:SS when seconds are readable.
**9:24**
